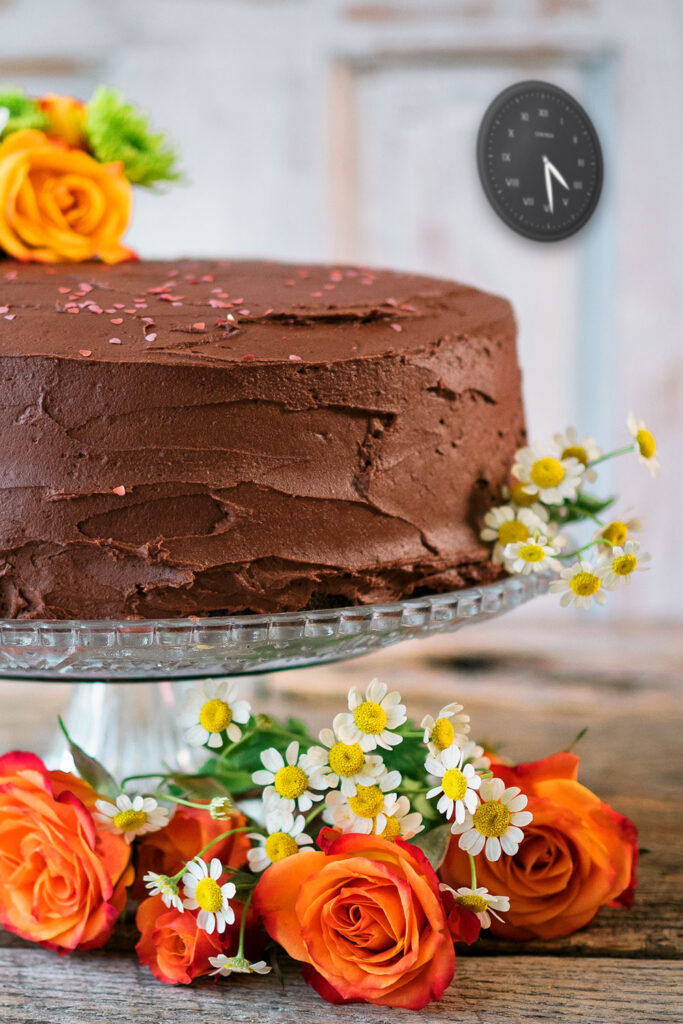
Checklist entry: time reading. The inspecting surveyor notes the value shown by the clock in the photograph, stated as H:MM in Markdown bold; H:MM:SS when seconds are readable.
**4:29**
